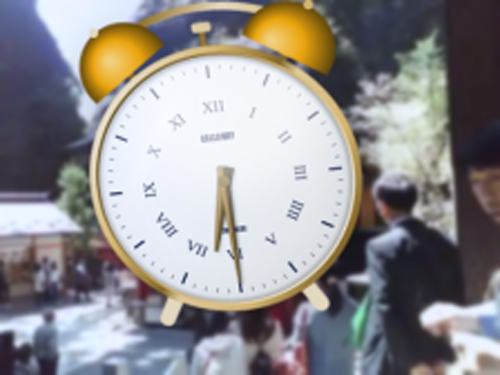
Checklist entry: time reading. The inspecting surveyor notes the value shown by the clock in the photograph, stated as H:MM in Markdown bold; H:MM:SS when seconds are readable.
**6:30**
